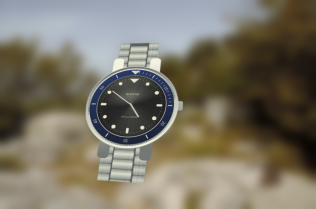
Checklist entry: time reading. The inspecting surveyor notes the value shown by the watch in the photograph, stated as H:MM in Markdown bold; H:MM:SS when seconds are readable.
**4:51**
